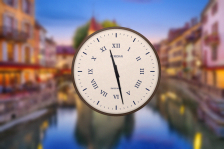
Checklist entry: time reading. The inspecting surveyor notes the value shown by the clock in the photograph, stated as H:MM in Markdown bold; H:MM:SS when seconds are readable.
**11:28**
